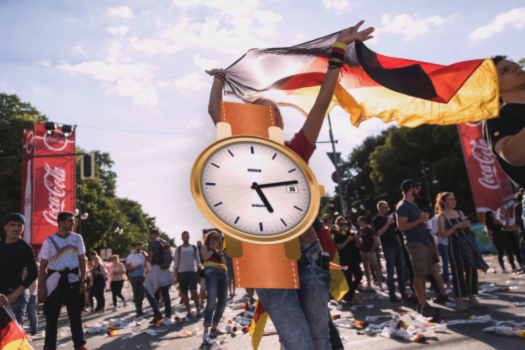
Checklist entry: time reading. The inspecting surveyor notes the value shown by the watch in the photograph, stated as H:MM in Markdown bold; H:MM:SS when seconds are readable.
**5:13**
